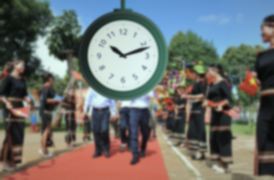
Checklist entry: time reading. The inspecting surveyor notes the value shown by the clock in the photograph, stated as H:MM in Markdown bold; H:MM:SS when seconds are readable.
**10:12**
